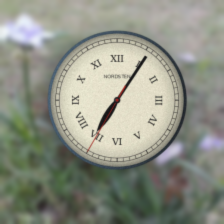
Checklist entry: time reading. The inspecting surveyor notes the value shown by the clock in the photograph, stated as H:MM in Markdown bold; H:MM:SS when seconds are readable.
**7:05:35**
